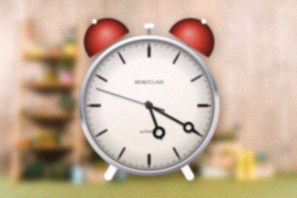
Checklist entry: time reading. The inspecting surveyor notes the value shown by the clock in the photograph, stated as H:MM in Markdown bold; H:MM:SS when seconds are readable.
**5:19:48**
